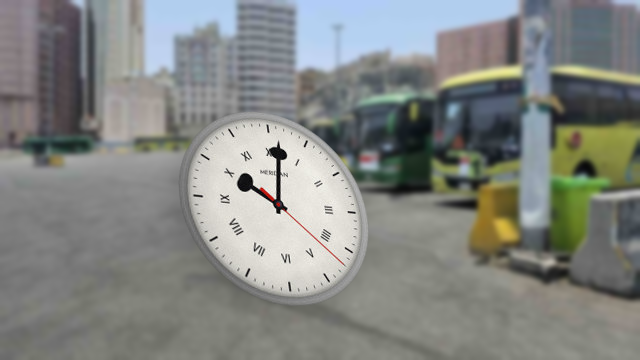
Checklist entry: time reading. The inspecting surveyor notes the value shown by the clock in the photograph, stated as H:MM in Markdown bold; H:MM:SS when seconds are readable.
**10:01:22**
